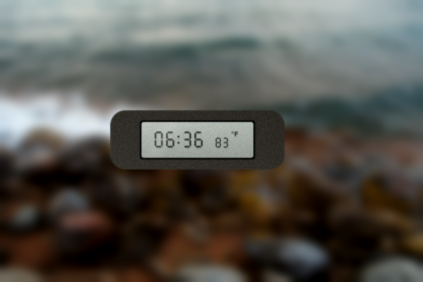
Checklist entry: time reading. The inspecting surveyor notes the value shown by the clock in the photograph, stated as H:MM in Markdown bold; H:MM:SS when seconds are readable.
**6:36**
